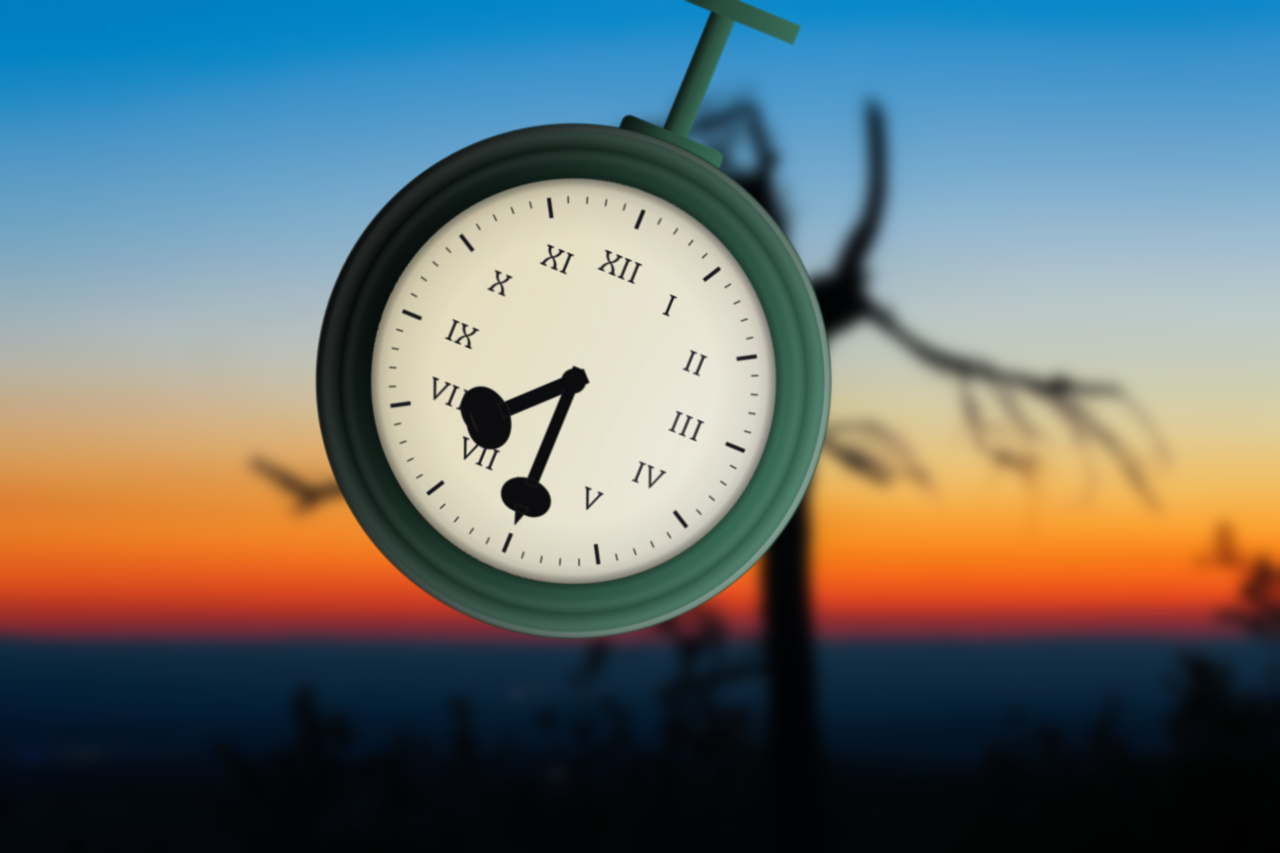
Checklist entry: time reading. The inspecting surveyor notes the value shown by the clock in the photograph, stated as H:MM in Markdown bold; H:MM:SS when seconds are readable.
**7:30**
